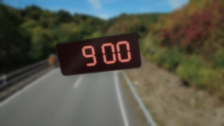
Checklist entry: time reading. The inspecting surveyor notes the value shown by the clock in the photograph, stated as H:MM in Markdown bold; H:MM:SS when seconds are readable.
**9:00**
